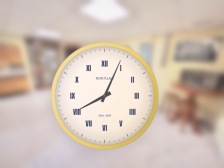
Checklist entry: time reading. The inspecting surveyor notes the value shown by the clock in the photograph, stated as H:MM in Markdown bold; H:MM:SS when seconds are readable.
**8:04**
